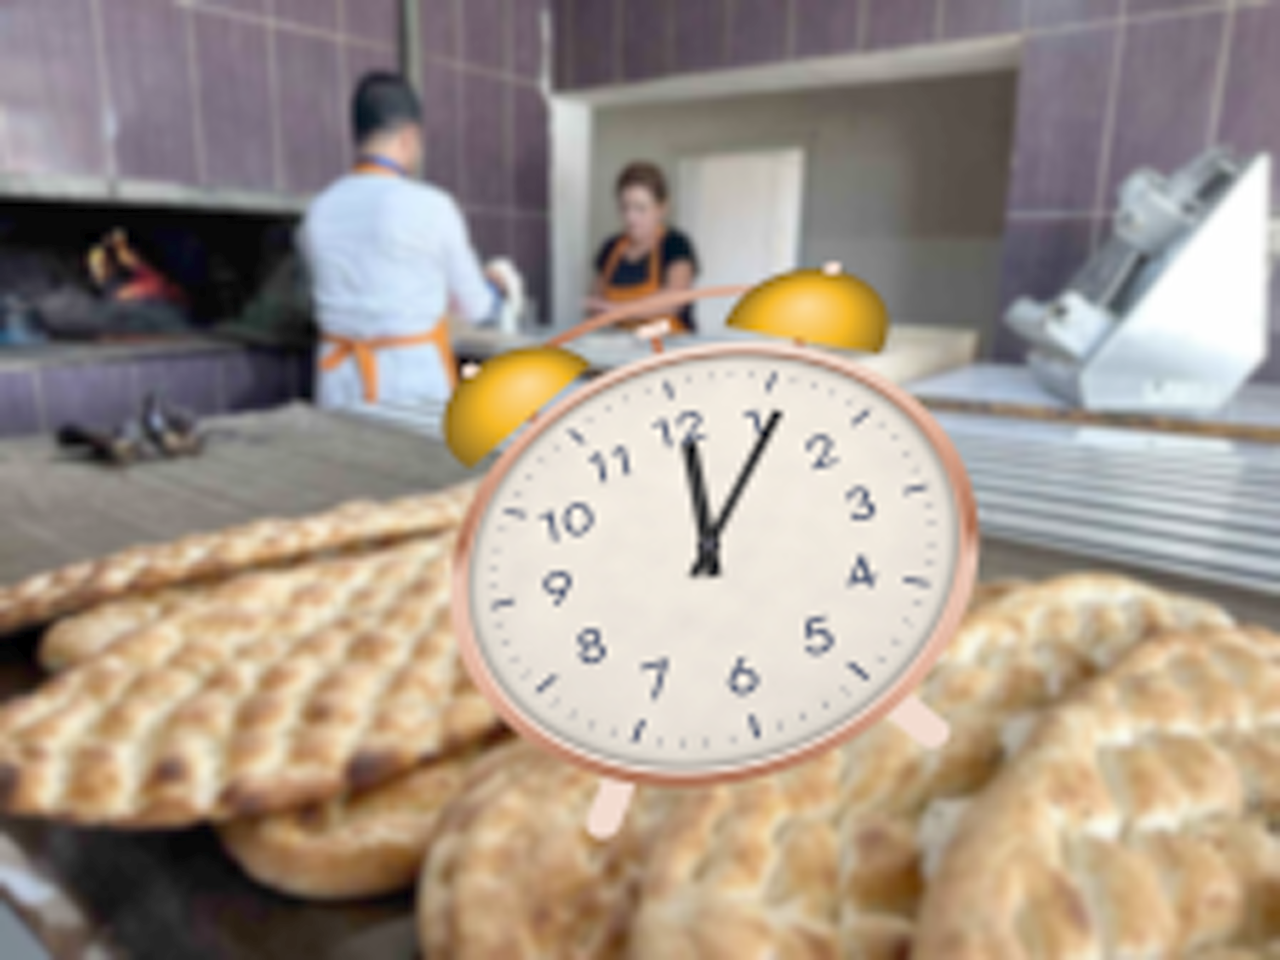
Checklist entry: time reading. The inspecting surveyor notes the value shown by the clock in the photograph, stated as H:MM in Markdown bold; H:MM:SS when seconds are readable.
**12:06**
